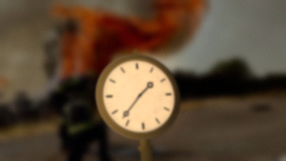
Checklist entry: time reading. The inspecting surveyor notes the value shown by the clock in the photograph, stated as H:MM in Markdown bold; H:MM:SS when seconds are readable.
**1:37**
